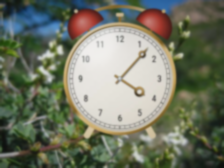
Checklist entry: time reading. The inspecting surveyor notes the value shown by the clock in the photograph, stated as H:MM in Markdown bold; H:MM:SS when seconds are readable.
**4:07**
